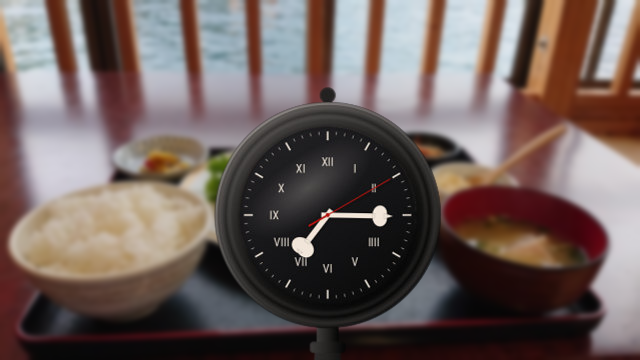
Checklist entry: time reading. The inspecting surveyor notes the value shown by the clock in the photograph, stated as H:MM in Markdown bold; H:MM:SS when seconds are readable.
**7:15:10**
